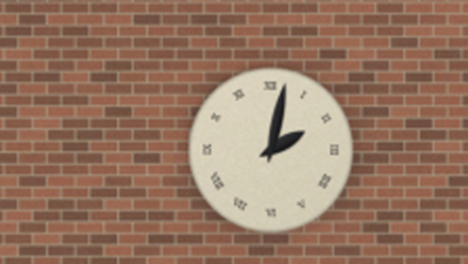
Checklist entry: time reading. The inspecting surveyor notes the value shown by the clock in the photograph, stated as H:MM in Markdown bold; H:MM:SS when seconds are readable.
**2:02**
